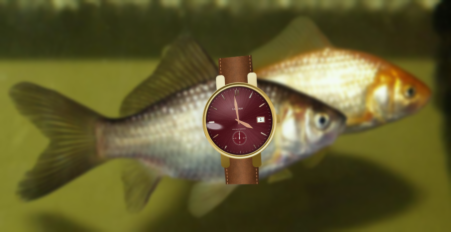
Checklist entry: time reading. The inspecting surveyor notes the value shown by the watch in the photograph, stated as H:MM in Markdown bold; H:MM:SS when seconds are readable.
**3:59**
